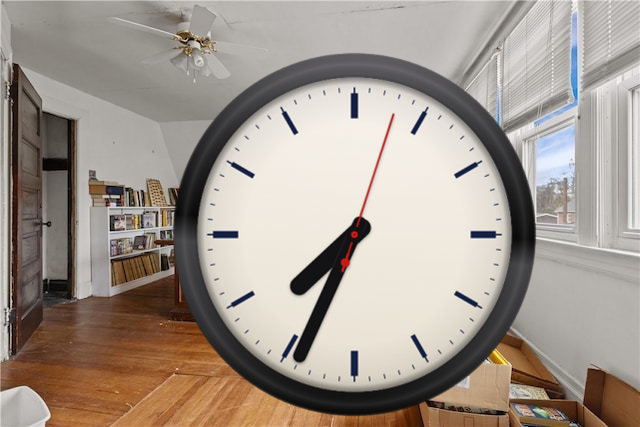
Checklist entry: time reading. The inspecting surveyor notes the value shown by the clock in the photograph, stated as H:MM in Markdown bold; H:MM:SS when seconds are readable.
**7:34:03**
